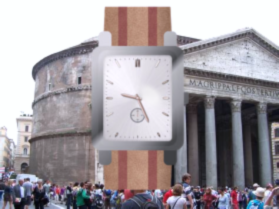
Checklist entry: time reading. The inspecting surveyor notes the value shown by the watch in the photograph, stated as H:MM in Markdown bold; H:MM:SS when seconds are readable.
**9:26**
